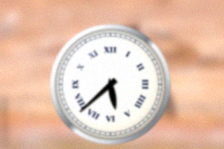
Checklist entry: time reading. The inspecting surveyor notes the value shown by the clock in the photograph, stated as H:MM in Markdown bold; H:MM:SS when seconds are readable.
**5:38**
